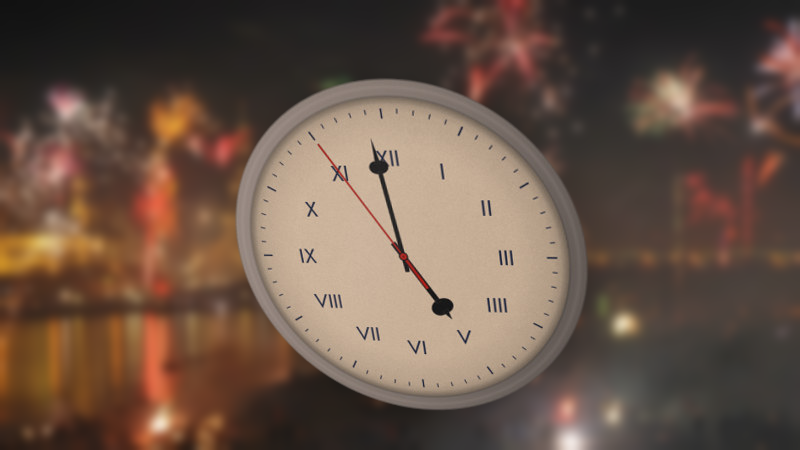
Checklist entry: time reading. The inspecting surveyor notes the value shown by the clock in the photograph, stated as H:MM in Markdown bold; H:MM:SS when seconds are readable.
**4:58:55**
